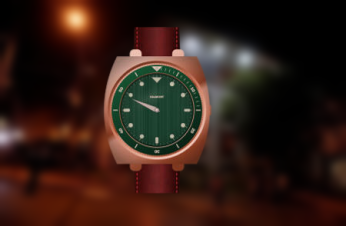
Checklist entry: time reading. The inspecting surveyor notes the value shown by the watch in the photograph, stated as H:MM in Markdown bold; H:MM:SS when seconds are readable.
**9:49**
